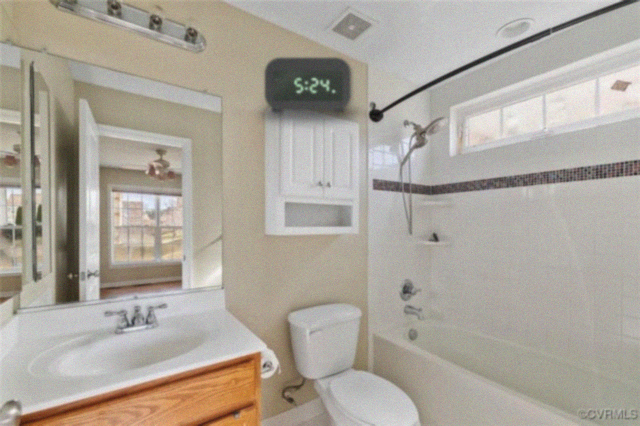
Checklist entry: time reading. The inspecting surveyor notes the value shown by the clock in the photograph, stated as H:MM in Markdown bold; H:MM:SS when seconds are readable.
**5:24**
